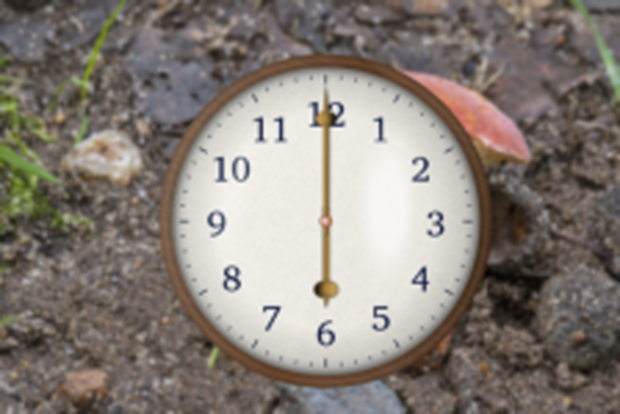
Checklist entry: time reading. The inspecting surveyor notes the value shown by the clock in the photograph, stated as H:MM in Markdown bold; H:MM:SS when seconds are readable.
**6:00**
